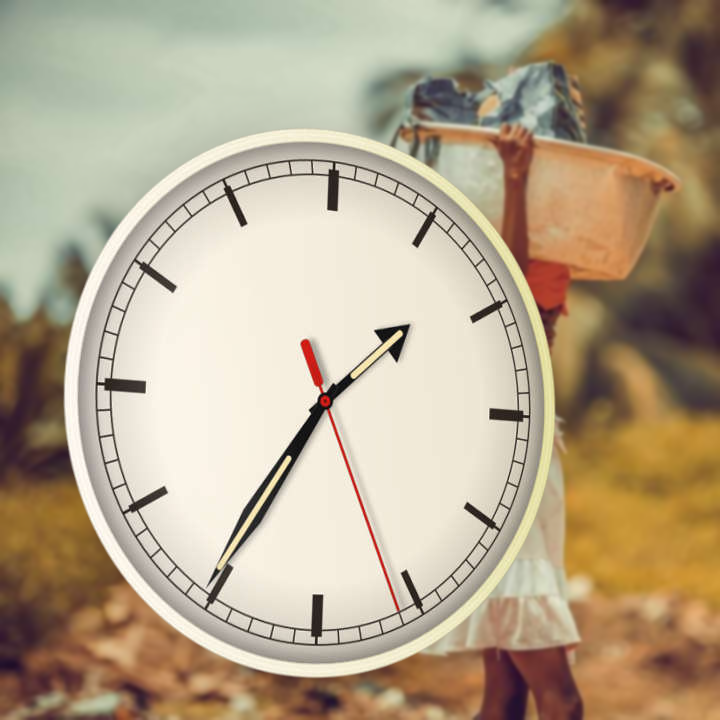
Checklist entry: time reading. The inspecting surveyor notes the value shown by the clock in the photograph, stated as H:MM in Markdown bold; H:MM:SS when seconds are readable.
**1:35:26**
